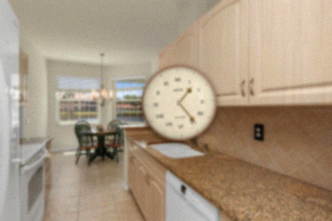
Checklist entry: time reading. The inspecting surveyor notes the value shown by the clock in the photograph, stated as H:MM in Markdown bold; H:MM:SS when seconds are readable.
**1:24**
